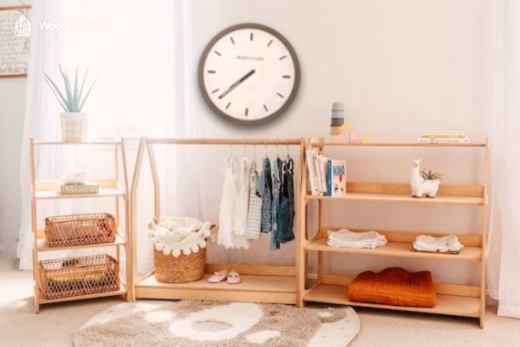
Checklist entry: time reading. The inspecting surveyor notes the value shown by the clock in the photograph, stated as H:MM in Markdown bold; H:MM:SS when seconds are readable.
**7:38**
